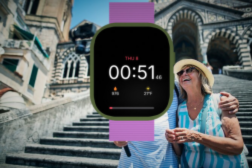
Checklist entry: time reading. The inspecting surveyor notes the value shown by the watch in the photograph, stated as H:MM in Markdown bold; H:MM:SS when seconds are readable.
**0:51**
